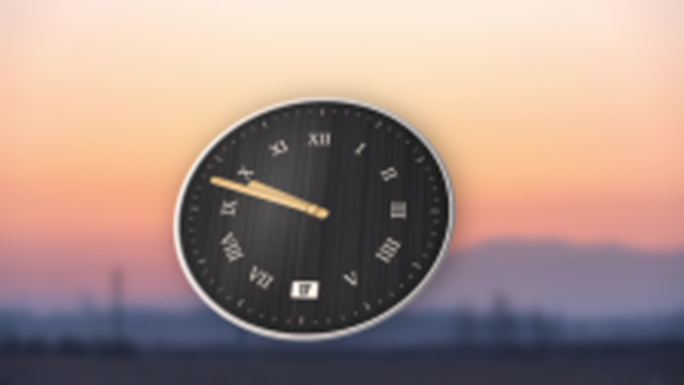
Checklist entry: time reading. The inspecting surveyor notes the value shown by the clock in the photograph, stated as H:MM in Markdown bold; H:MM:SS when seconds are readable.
**9:48**
